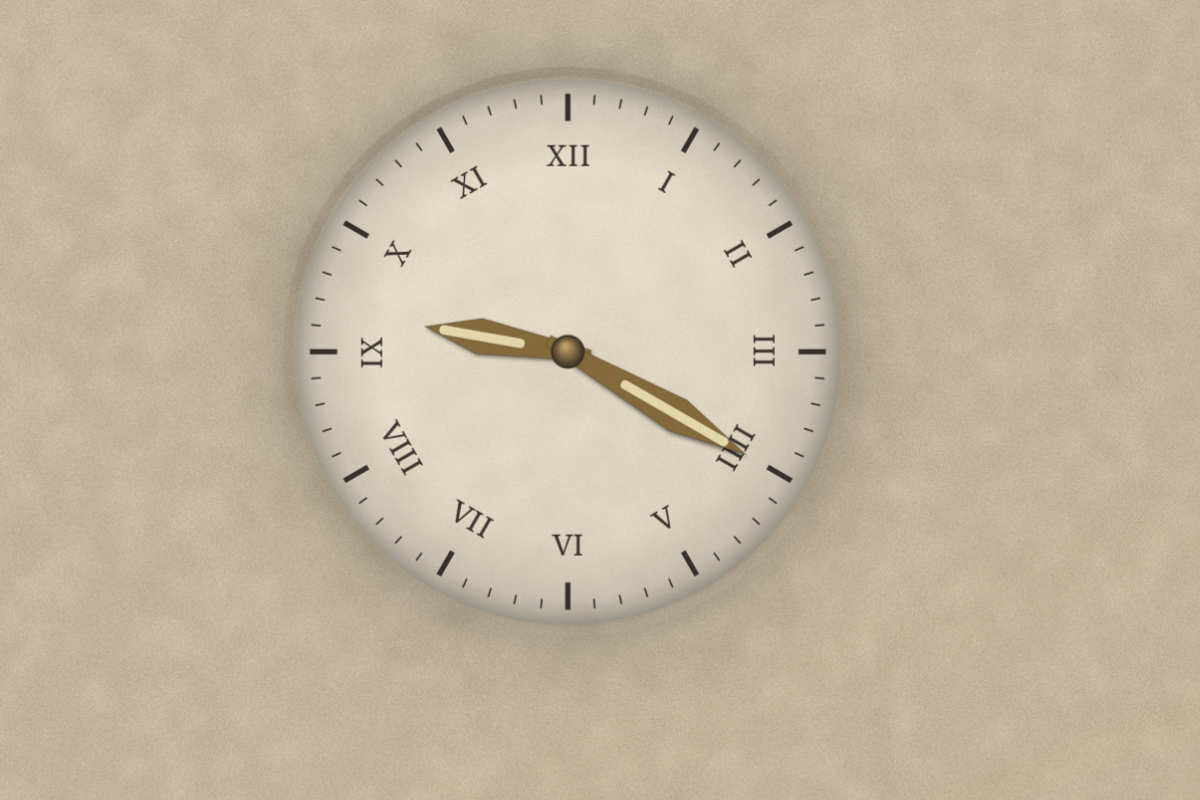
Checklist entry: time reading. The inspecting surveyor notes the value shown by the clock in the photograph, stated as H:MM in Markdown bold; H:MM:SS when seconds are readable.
**9:20**
